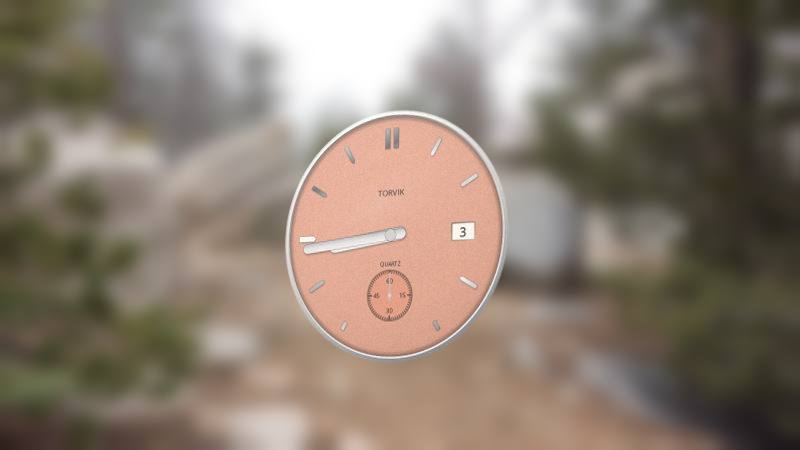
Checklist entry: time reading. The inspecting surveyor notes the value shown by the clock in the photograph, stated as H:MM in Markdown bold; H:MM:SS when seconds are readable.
**8:44**
